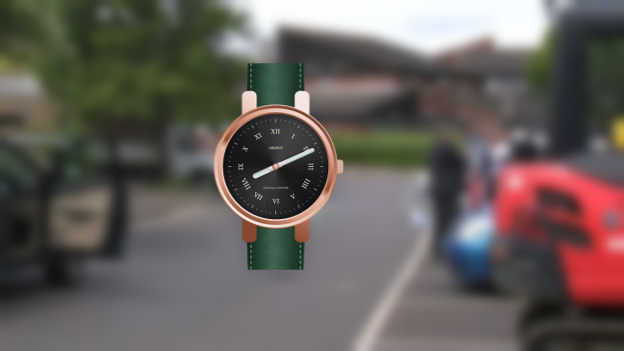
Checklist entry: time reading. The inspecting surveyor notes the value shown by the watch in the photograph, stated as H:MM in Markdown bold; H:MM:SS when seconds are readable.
**8:11**
